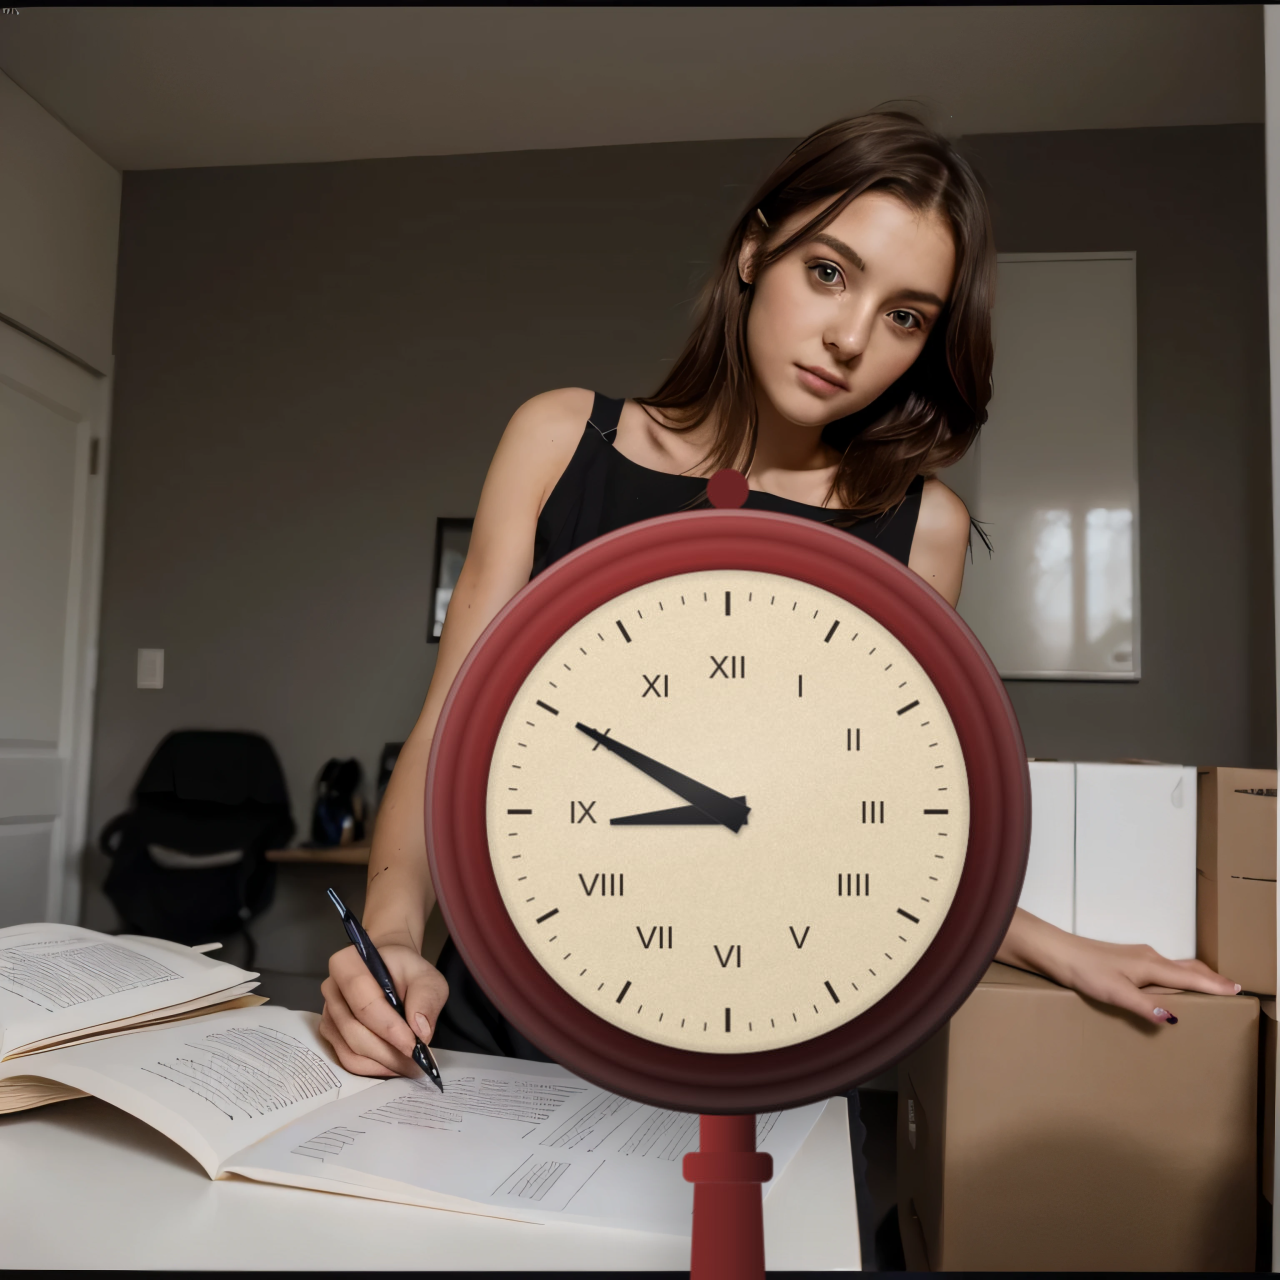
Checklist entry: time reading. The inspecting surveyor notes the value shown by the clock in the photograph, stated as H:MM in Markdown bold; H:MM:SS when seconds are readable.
**8:50**
